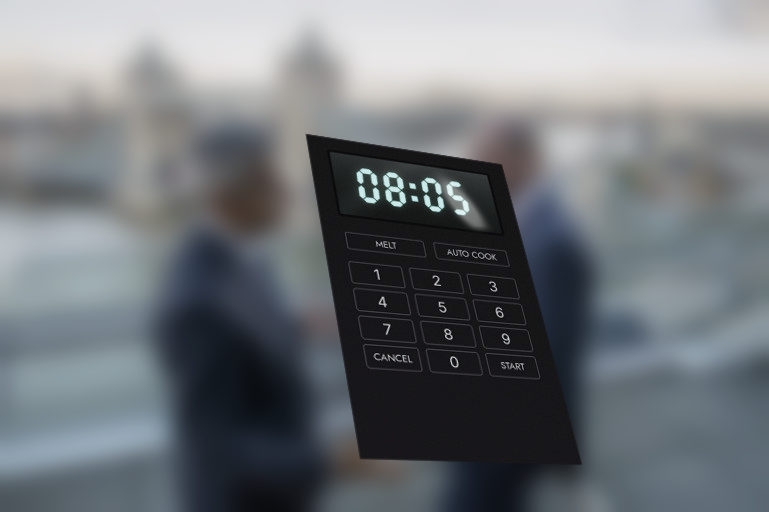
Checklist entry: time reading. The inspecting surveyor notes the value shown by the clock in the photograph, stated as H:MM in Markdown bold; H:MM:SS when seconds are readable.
**8:05**
